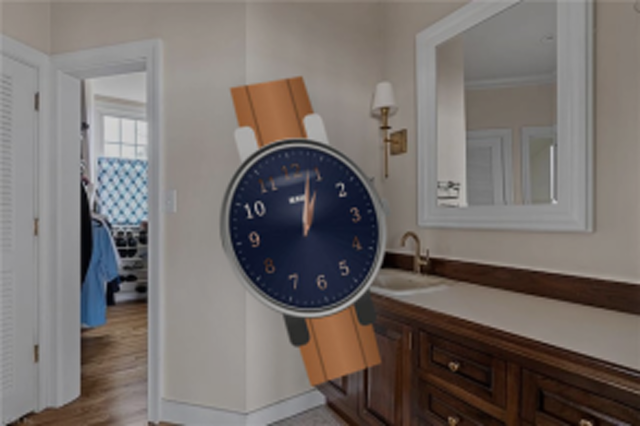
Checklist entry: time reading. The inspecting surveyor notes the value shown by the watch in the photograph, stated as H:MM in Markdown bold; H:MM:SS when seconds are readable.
**1:03**
